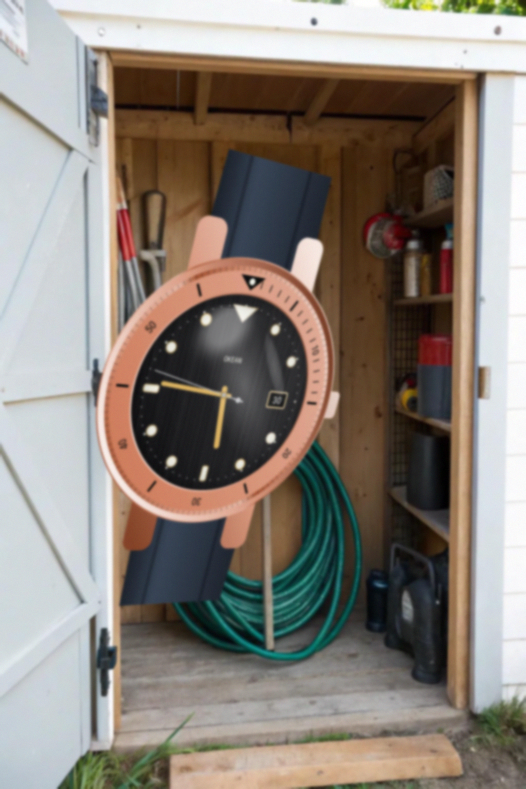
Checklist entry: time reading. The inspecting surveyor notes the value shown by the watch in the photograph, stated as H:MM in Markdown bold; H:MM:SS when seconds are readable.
**5:45:47**
